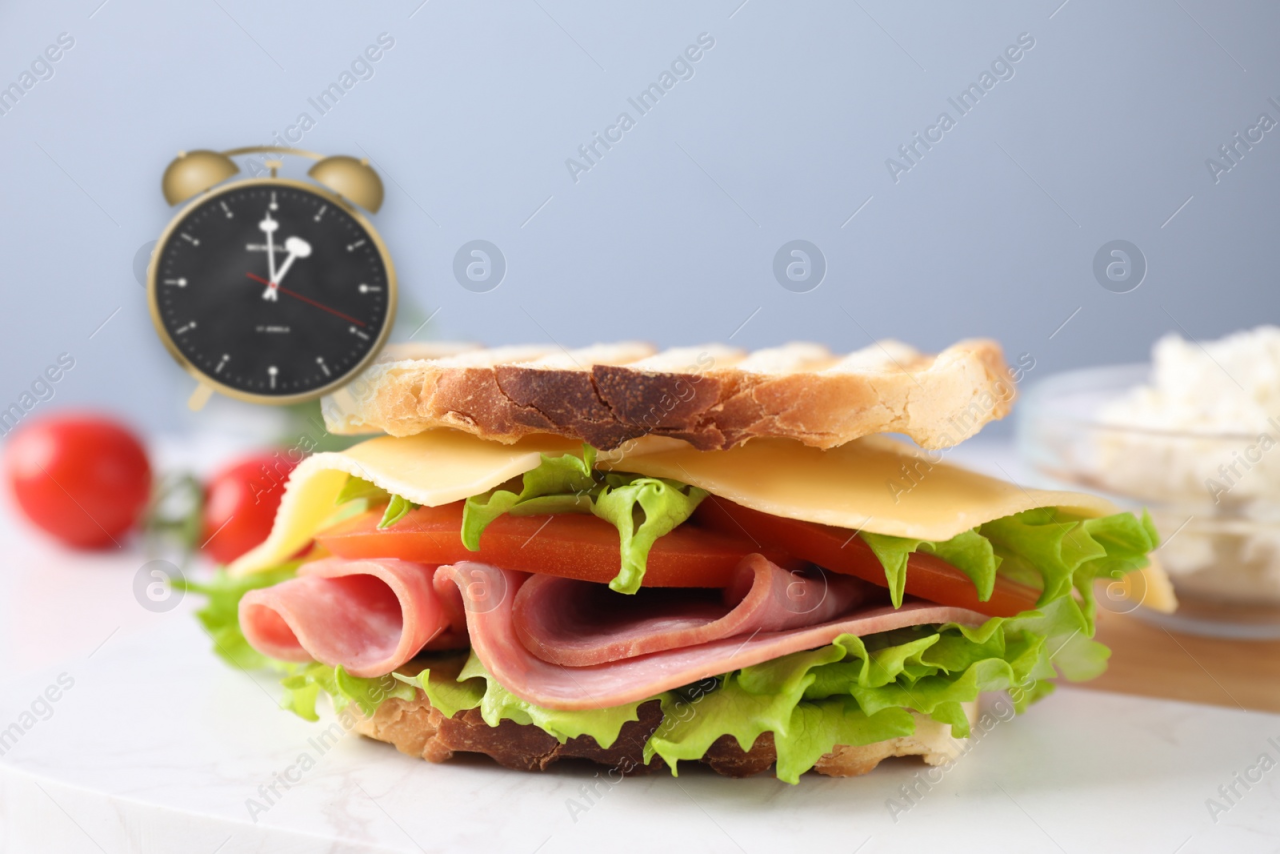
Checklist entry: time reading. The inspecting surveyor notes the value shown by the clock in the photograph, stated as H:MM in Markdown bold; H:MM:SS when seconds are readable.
**12:59:19**
